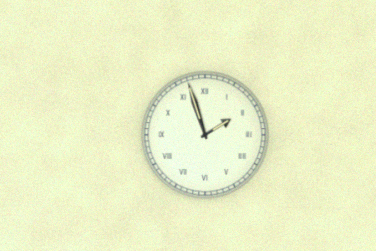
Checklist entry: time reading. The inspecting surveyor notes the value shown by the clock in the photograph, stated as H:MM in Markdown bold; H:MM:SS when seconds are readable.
**1:57**
